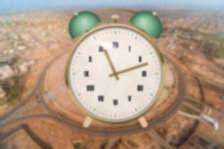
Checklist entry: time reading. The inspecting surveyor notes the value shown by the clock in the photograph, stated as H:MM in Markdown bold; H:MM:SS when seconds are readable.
**11:12**
